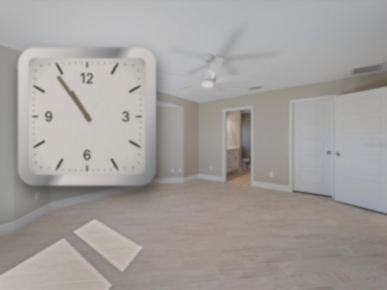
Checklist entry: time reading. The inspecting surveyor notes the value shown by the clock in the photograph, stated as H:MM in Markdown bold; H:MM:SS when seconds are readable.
**10:54**
